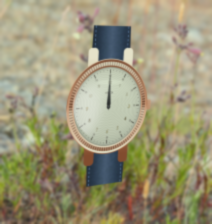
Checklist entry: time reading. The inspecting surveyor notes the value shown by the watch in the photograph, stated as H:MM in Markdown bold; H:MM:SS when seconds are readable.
**12:00**
